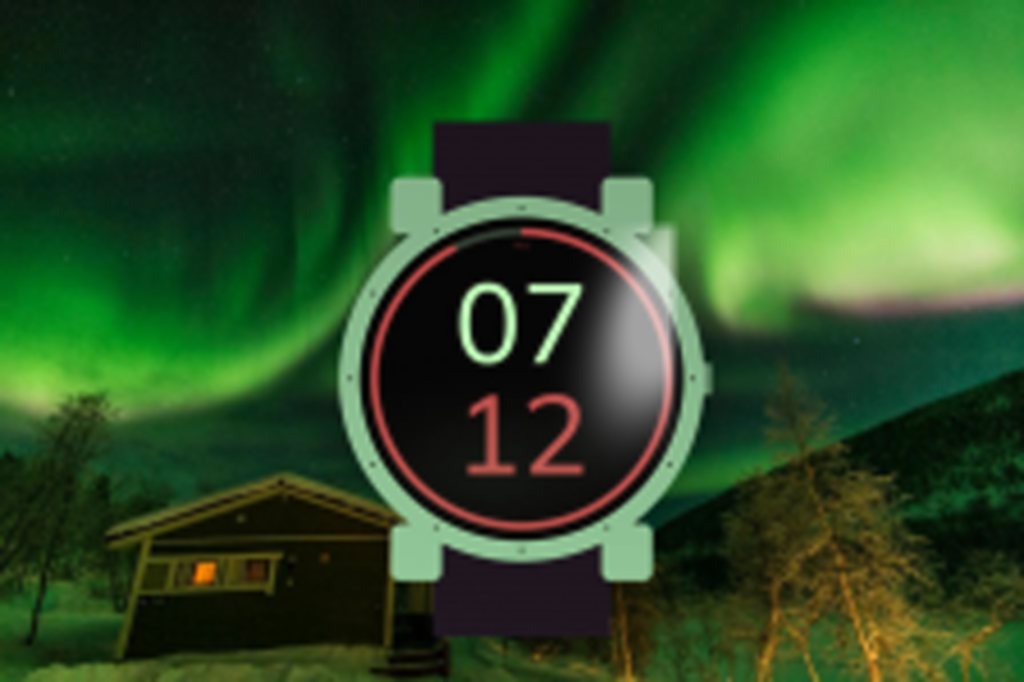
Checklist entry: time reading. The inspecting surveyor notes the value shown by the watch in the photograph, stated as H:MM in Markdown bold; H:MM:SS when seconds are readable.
**7:12**
